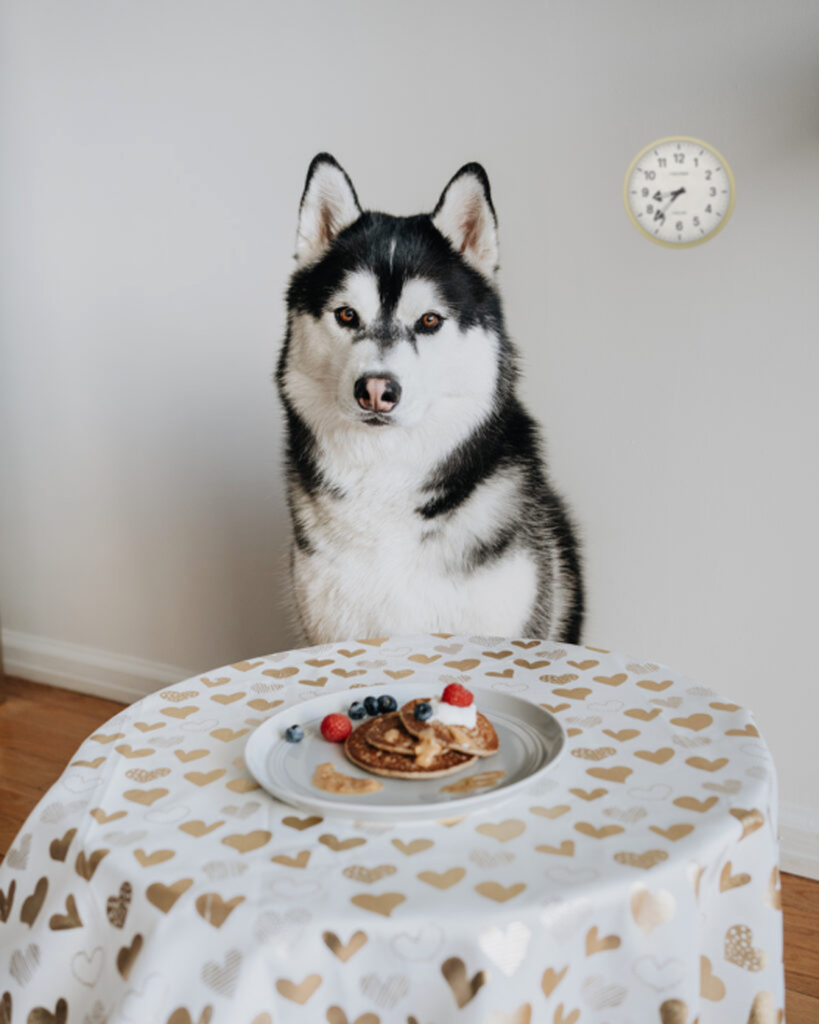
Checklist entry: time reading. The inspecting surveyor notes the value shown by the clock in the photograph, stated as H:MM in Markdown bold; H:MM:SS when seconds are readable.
**8:37**
